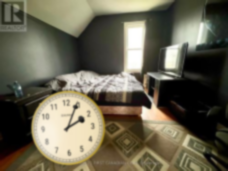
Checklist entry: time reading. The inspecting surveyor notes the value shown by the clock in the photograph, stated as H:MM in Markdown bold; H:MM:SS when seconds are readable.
**2:04**
